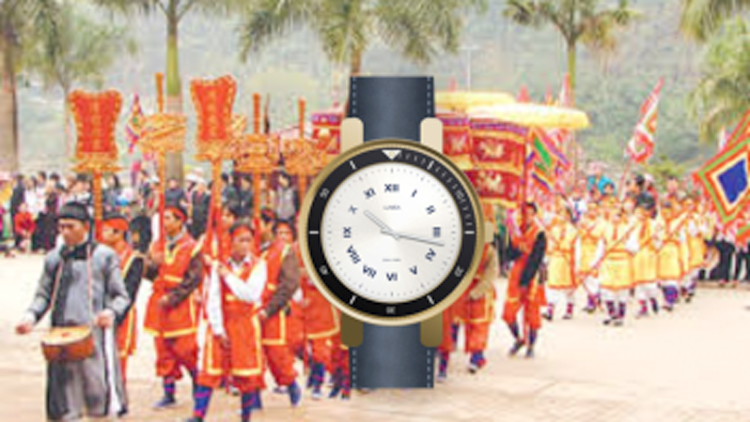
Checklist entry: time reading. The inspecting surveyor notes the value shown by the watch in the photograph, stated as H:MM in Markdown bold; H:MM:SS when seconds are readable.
**10:17**
